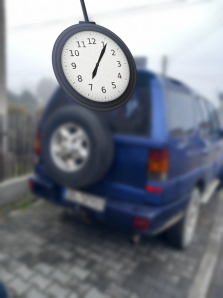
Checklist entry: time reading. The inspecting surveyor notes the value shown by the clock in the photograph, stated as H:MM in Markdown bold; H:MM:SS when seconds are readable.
**7:06**
